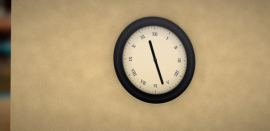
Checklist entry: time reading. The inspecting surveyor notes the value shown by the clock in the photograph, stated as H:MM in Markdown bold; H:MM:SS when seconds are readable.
**11:27**
